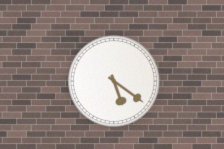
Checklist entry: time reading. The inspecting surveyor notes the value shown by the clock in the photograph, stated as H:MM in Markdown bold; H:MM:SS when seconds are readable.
**5:21**
